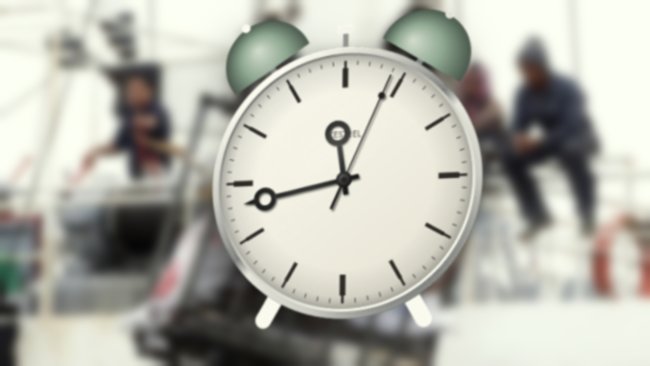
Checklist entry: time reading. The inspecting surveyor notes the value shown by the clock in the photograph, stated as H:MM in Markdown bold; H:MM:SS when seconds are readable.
**11:43:04**
